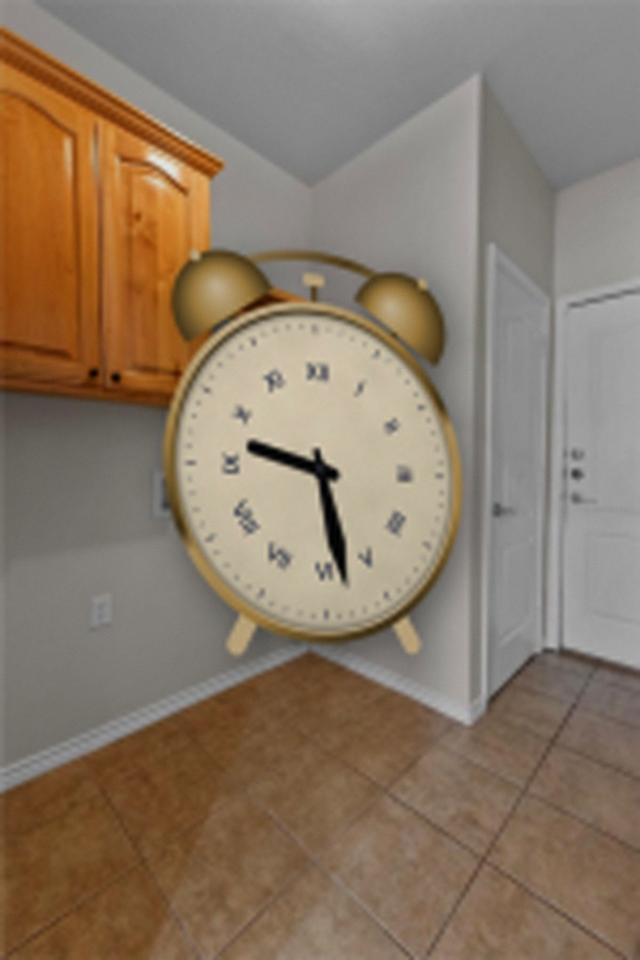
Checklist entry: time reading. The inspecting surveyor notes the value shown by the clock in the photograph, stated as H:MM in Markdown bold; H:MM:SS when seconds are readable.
**9:28**
